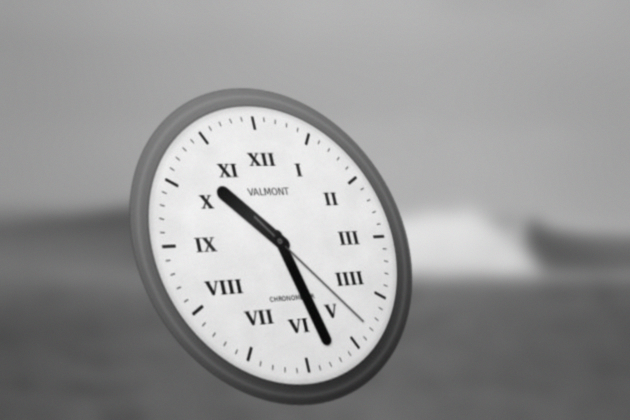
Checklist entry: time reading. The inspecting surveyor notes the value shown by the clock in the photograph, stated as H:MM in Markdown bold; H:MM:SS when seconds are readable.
**10:27:23**
